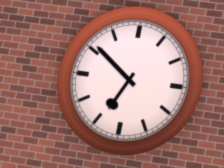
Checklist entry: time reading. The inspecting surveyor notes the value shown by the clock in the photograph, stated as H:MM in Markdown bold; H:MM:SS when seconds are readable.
**6:51**
